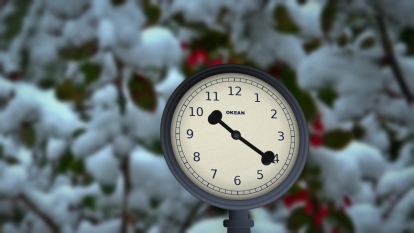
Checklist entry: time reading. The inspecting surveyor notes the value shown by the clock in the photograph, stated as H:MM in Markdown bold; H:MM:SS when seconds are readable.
**10:21**
